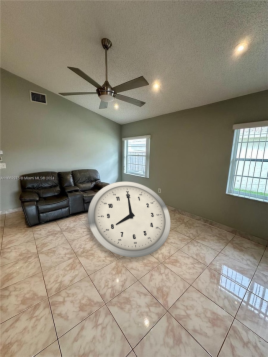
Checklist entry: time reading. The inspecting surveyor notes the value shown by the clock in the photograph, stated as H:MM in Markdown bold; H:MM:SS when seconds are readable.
**8:00**
